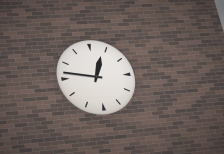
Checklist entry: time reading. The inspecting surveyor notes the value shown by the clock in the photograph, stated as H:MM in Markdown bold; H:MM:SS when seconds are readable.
**12:47**
